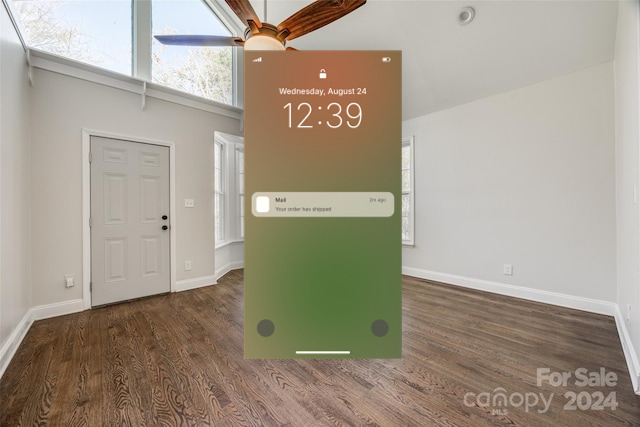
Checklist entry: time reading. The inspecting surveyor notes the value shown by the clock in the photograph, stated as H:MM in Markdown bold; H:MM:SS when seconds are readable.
**12:39**
